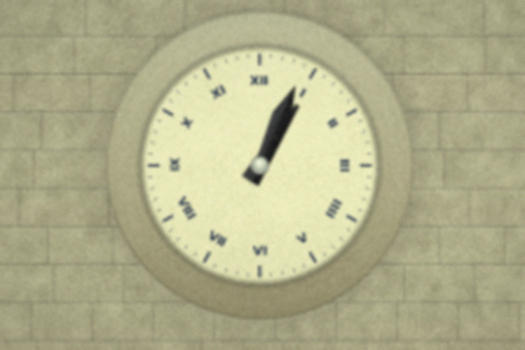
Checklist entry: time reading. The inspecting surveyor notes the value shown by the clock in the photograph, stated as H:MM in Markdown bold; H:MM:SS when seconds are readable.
**1:04**
